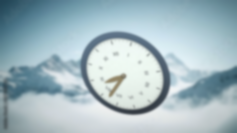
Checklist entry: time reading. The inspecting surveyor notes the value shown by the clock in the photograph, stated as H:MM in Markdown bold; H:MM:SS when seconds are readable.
**8:38**
